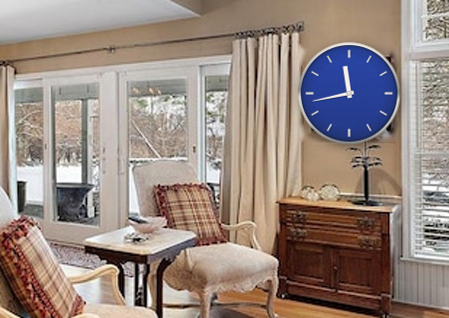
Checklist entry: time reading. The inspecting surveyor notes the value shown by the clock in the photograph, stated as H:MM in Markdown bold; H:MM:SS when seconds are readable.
**11:43**
